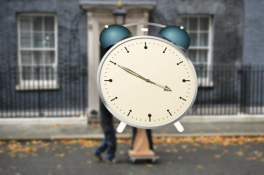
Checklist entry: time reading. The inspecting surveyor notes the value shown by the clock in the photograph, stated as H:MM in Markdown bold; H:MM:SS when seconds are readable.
**3:50**
